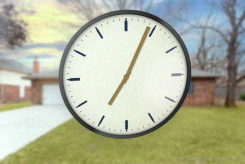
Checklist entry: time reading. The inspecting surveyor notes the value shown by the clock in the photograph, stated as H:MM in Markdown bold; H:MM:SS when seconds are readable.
**7:04**
